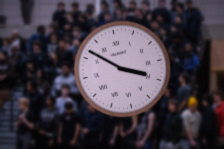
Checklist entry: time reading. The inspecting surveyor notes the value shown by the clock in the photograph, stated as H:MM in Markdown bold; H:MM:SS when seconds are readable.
**3:52**
